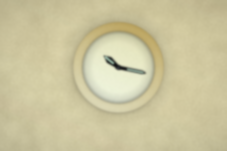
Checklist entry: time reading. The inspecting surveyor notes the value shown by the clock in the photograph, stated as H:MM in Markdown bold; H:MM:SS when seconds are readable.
**10:17**
